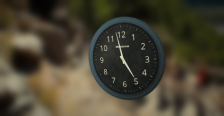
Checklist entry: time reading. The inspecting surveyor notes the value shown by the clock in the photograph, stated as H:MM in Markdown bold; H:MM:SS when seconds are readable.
**4:58**
